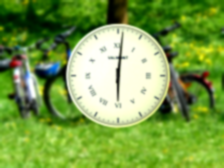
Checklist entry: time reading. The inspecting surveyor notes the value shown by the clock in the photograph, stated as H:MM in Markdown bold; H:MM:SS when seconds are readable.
**6:01**
